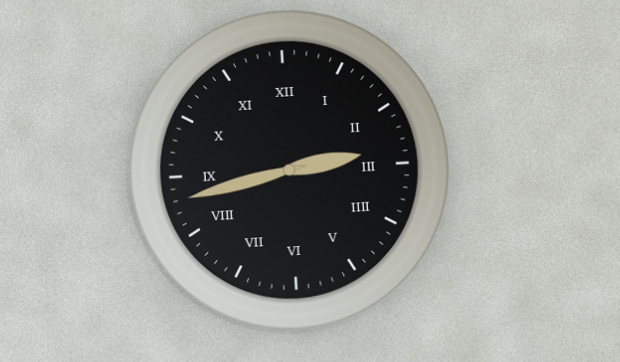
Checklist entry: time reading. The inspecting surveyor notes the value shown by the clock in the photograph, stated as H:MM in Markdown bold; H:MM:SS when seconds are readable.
**2:43**
